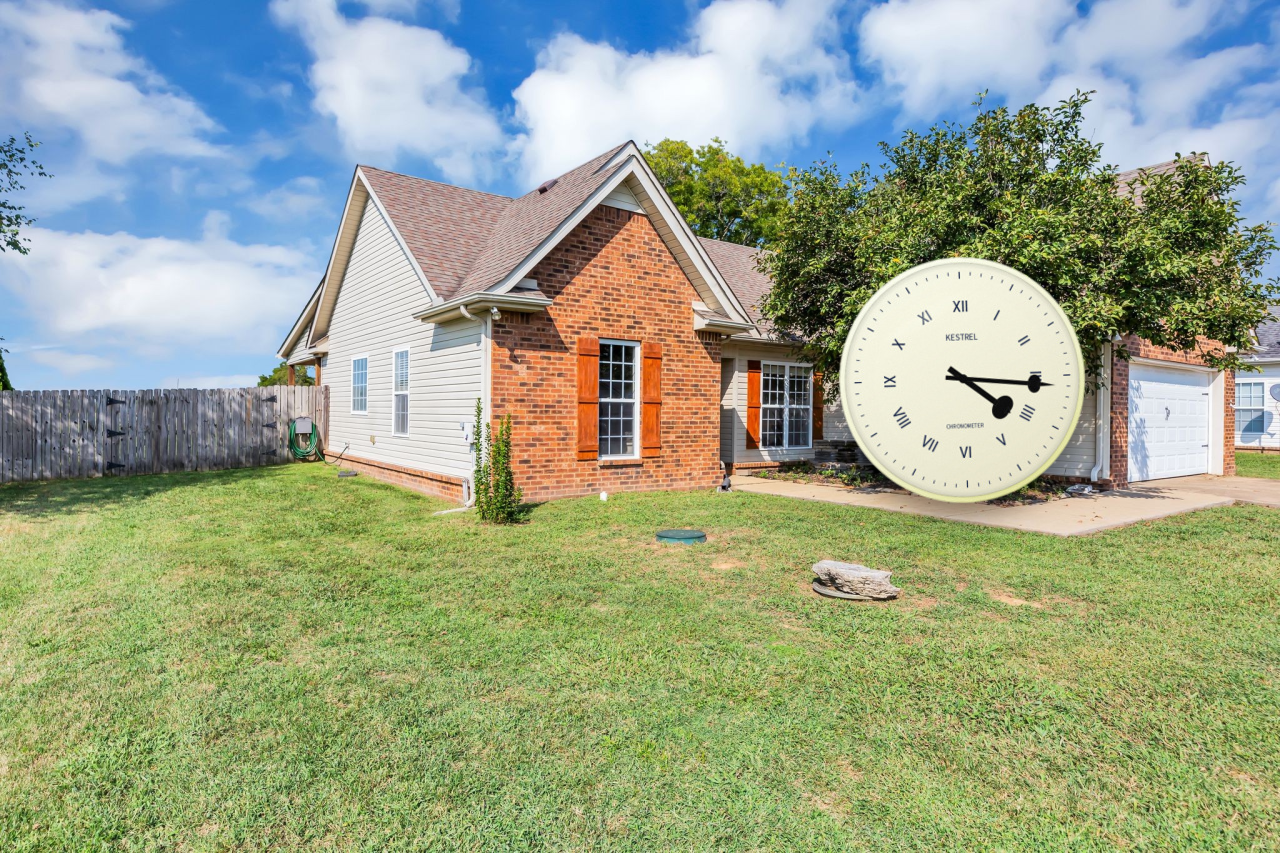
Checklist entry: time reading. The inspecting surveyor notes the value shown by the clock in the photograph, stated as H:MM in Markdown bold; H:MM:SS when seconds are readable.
**4:16**
